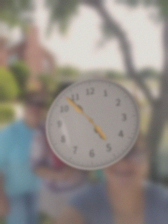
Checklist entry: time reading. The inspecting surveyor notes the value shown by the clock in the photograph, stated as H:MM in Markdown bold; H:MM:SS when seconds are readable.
**4:53**
